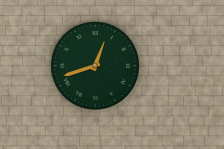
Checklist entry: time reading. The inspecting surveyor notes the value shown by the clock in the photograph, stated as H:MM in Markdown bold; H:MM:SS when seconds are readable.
**12:42**
